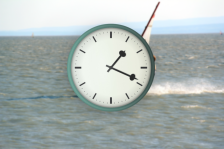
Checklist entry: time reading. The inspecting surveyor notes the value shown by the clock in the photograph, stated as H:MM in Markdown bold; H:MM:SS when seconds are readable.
**1:19**
